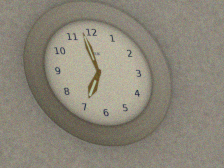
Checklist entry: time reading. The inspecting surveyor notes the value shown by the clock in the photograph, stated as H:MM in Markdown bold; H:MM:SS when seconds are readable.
**6:58**
